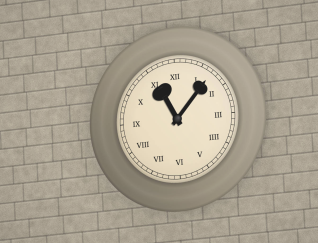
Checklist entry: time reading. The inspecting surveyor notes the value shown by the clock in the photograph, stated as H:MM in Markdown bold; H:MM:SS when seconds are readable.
**11:07**
